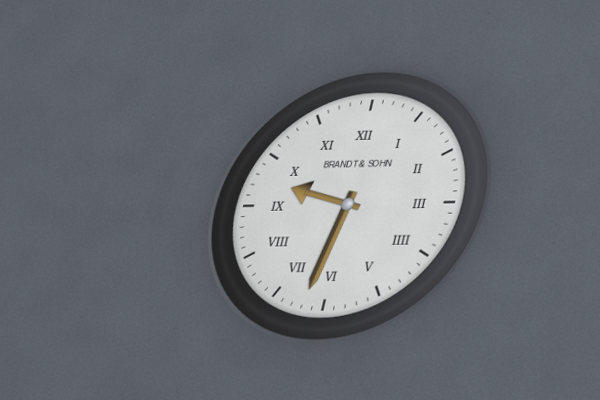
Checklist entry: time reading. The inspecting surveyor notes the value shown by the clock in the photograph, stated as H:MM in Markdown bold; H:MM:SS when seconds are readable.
**9:32**
